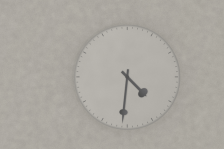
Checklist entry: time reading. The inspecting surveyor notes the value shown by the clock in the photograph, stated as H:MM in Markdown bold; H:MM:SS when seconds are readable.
**4:31**
